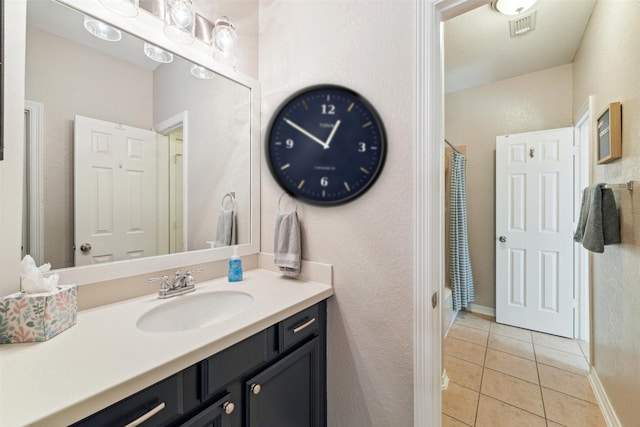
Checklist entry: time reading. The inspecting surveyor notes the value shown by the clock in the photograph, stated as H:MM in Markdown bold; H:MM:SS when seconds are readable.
**12:50**
